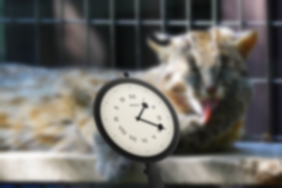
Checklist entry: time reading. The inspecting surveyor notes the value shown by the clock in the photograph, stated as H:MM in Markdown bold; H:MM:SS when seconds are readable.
**1:19**
